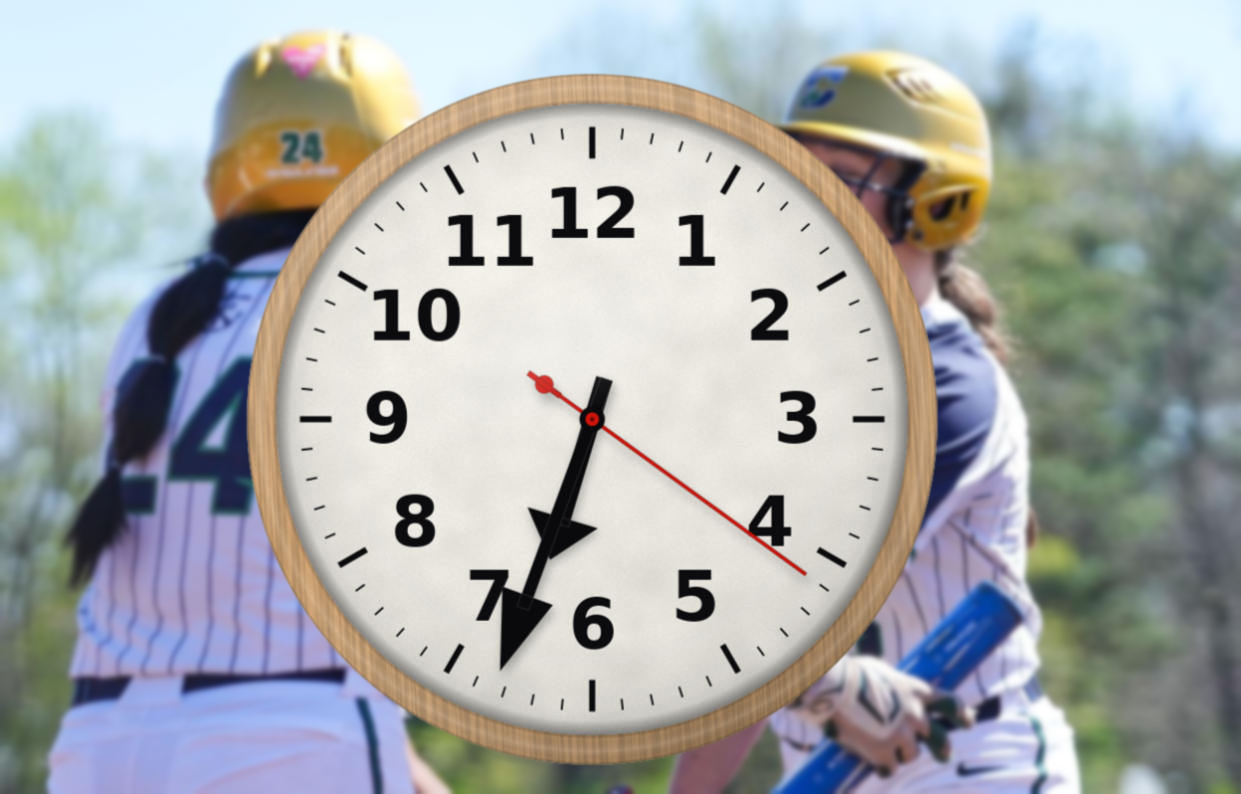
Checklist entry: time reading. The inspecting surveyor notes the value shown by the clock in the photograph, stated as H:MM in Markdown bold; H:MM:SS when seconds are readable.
**6:33:21**
